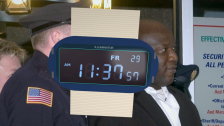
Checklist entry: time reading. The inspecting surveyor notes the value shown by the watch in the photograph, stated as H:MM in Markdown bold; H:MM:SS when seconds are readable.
**11:37:57**
